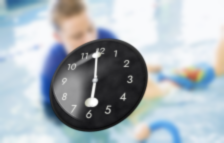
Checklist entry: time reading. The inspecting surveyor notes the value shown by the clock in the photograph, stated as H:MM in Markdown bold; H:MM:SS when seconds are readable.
**5:59**
